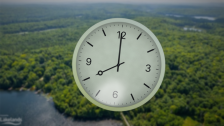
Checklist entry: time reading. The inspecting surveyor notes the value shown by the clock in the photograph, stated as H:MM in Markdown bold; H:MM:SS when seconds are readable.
**8:00**
